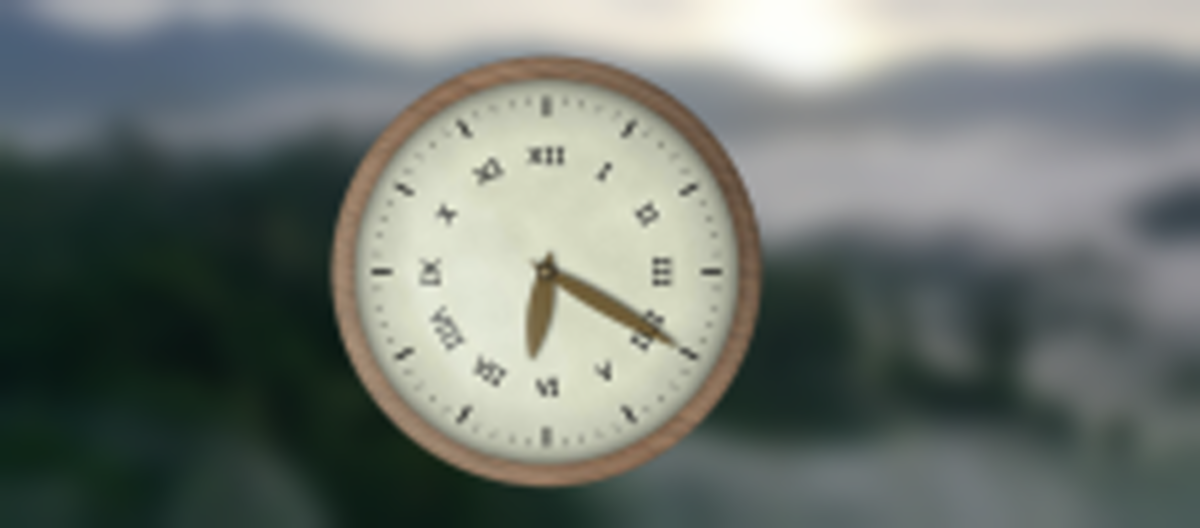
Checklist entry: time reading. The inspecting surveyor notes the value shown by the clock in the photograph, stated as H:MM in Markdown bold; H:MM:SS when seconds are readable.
**6:20**
